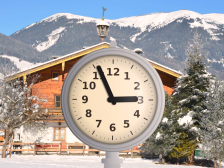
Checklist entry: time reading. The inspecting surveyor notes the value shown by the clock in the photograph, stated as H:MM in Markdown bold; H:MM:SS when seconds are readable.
**2:56**
